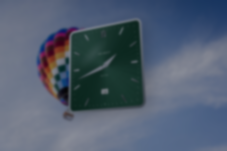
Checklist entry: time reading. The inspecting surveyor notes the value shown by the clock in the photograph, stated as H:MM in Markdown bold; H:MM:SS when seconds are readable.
**1:42**
